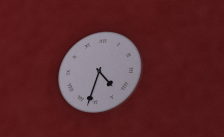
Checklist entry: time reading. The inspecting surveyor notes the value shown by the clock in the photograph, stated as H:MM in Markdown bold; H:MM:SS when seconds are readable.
**4:32**
